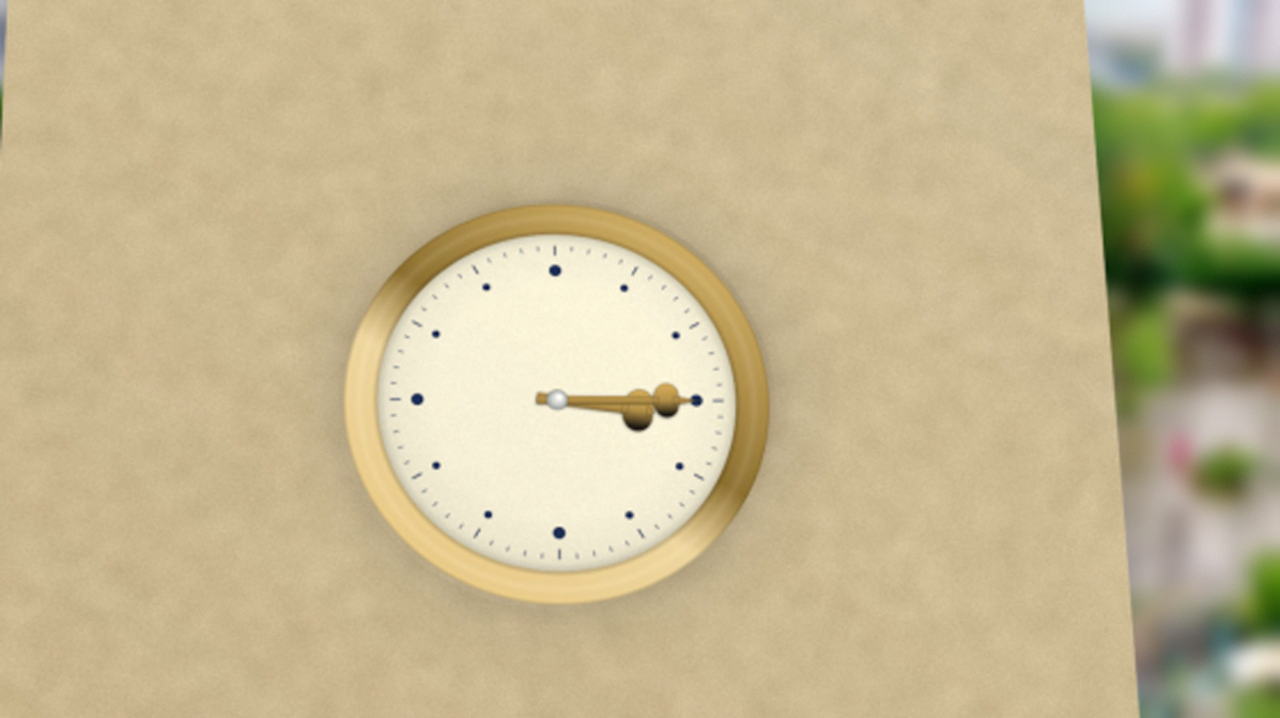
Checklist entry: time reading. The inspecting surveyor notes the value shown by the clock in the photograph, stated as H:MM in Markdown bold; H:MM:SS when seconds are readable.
**3:15**
